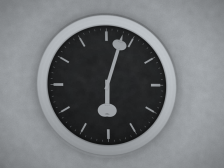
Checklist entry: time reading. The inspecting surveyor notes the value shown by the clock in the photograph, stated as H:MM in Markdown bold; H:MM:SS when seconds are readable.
**6:03**
